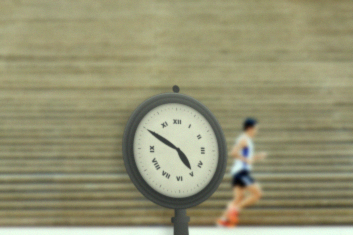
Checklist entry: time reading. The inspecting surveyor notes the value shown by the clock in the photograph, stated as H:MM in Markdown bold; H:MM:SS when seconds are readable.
**4:50**
